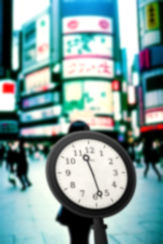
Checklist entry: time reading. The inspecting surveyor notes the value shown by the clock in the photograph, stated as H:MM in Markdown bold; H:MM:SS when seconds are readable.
**11:28**
